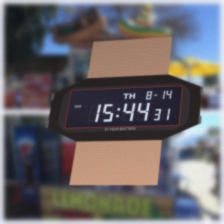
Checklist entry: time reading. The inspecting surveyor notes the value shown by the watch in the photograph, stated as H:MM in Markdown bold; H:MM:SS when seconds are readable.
**15:44:31**
